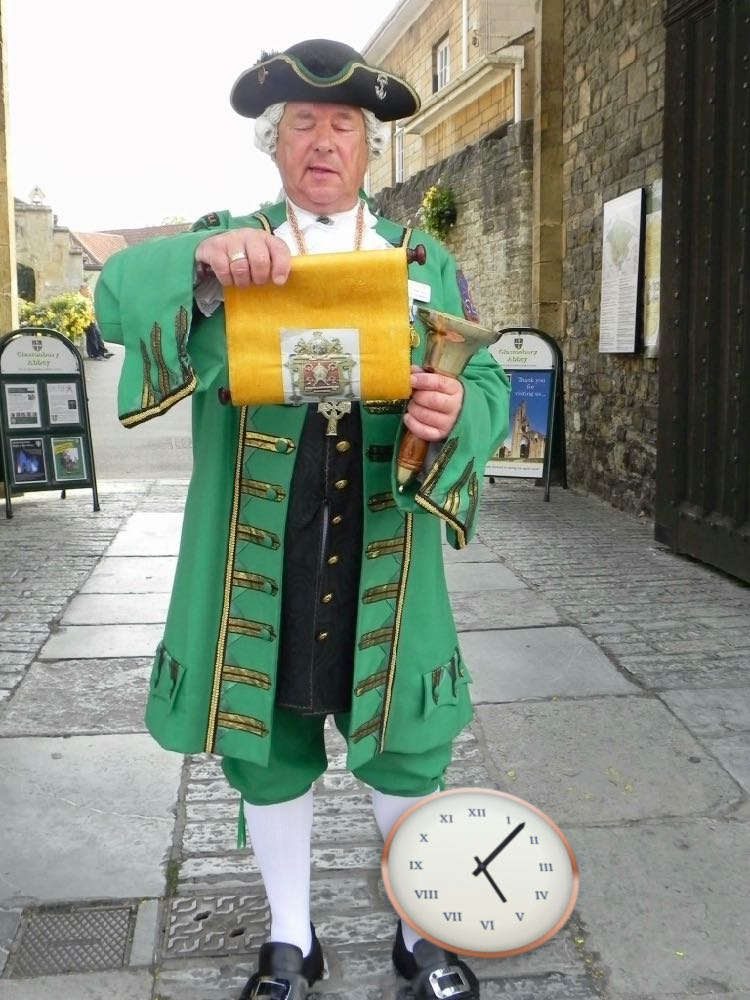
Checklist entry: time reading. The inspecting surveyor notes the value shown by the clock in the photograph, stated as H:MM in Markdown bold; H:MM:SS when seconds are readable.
**5:07**
